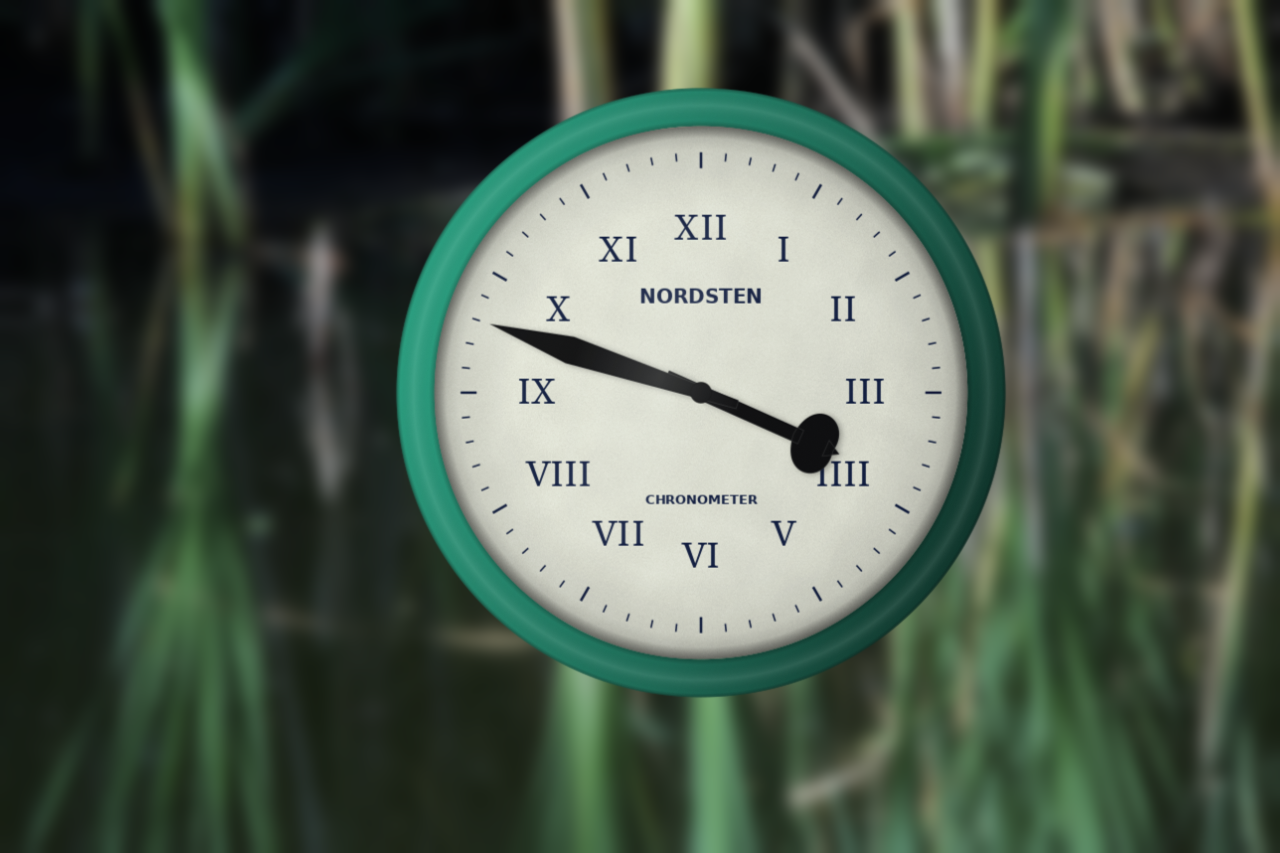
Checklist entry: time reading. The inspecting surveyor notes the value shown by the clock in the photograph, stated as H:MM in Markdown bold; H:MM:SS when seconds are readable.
**3:48**
